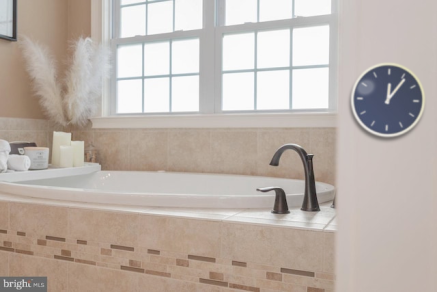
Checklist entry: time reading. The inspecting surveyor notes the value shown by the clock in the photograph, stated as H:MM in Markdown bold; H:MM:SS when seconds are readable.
**12:06**
